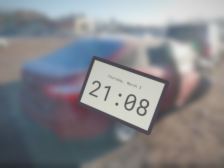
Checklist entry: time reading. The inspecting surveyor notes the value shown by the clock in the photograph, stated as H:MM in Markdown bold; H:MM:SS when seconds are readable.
**21:08**
